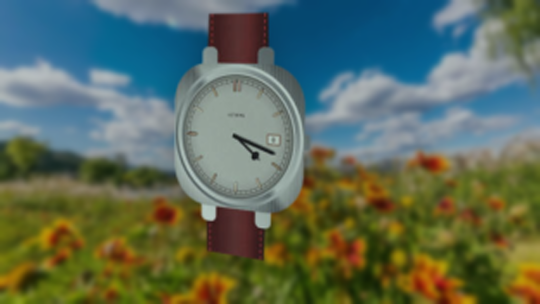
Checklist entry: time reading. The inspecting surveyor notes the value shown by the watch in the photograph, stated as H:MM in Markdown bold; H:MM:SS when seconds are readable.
**4:18**
